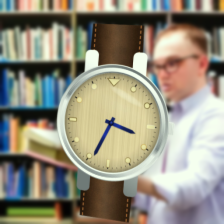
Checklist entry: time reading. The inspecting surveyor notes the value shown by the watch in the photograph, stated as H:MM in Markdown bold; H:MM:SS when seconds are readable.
**3:34**
